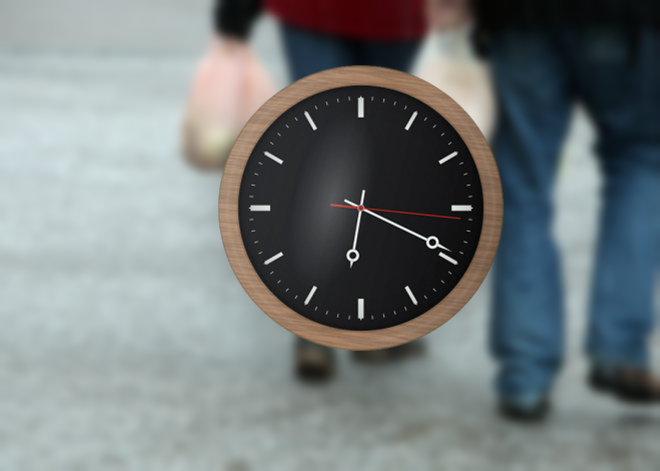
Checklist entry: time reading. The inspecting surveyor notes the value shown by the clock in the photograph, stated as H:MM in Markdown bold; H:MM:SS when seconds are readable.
**6:19:16**
